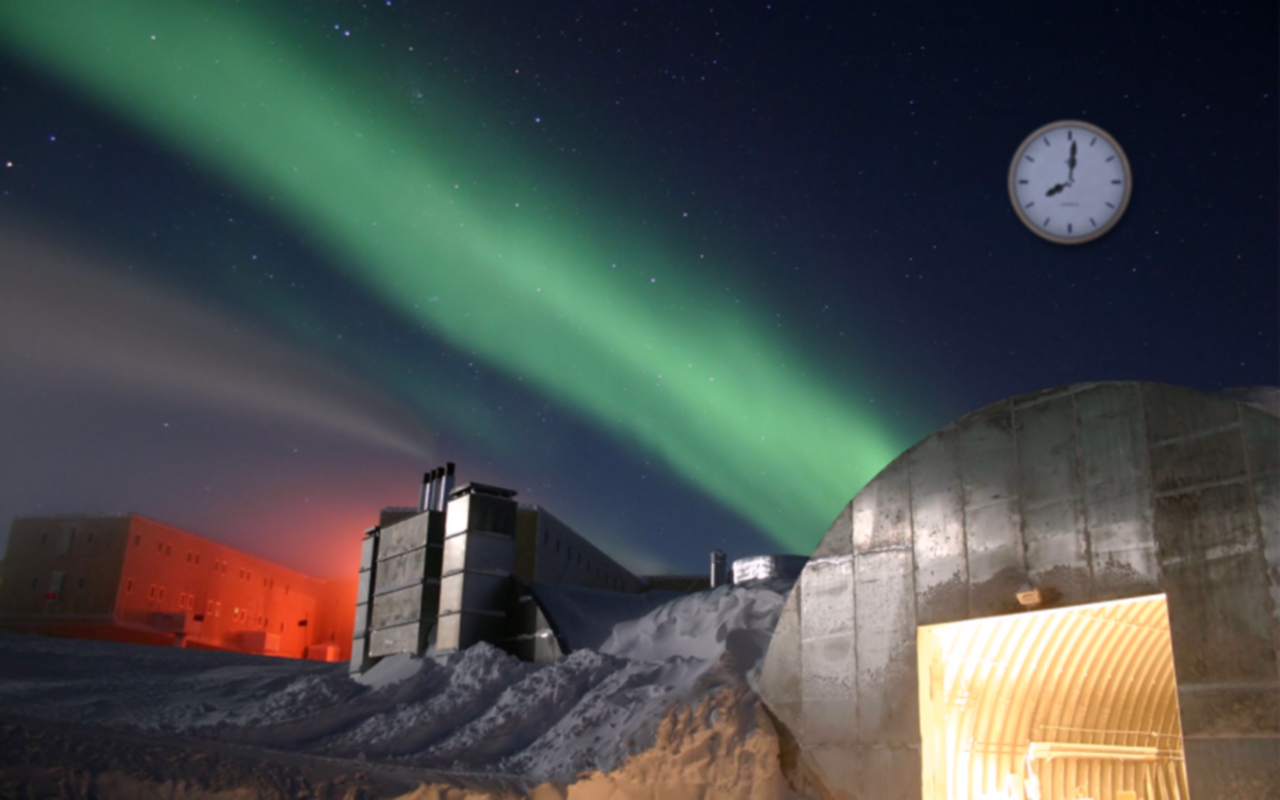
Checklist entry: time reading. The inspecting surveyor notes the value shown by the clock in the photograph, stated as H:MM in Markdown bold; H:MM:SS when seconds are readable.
**8:01**
